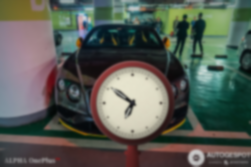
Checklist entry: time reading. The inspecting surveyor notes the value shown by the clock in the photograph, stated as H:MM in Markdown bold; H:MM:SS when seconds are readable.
**6:51**
